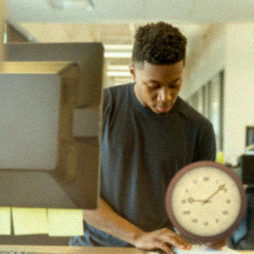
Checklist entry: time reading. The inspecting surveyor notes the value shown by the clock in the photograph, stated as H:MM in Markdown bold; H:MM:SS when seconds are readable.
**9:08**
